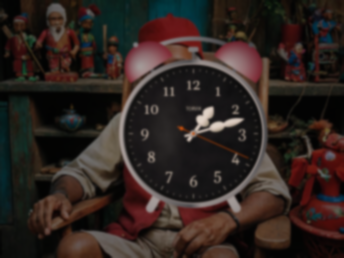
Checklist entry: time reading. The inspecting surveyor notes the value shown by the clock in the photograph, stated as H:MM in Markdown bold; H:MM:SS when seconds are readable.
**1:12:19**
